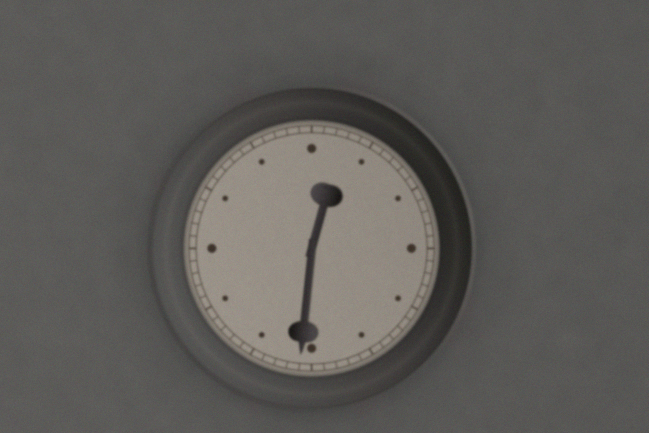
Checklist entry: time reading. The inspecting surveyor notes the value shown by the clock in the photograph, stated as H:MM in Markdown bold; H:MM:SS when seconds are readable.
**12:31**
